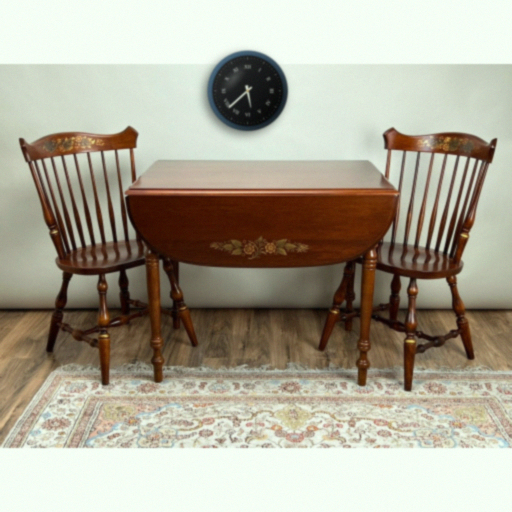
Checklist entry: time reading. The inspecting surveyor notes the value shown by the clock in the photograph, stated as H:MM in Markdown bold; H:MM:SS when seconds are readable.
**5:38**
